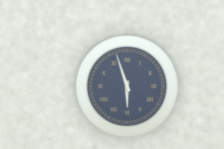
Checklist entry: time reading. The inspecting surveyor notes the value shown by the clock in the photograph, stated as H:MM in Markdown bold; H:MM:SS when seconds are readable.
**5:57**
